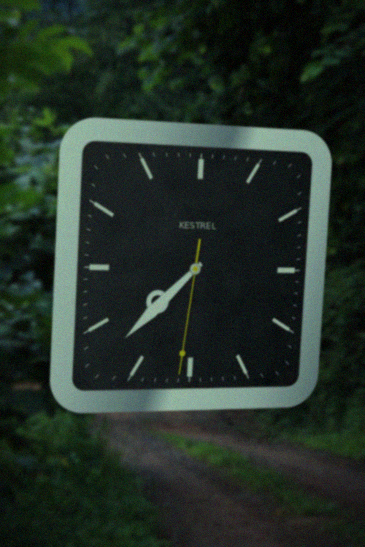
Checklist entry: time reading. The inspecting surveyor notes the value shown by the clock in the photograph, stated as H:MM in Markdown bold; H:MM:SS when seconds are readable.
**7:37:31**
